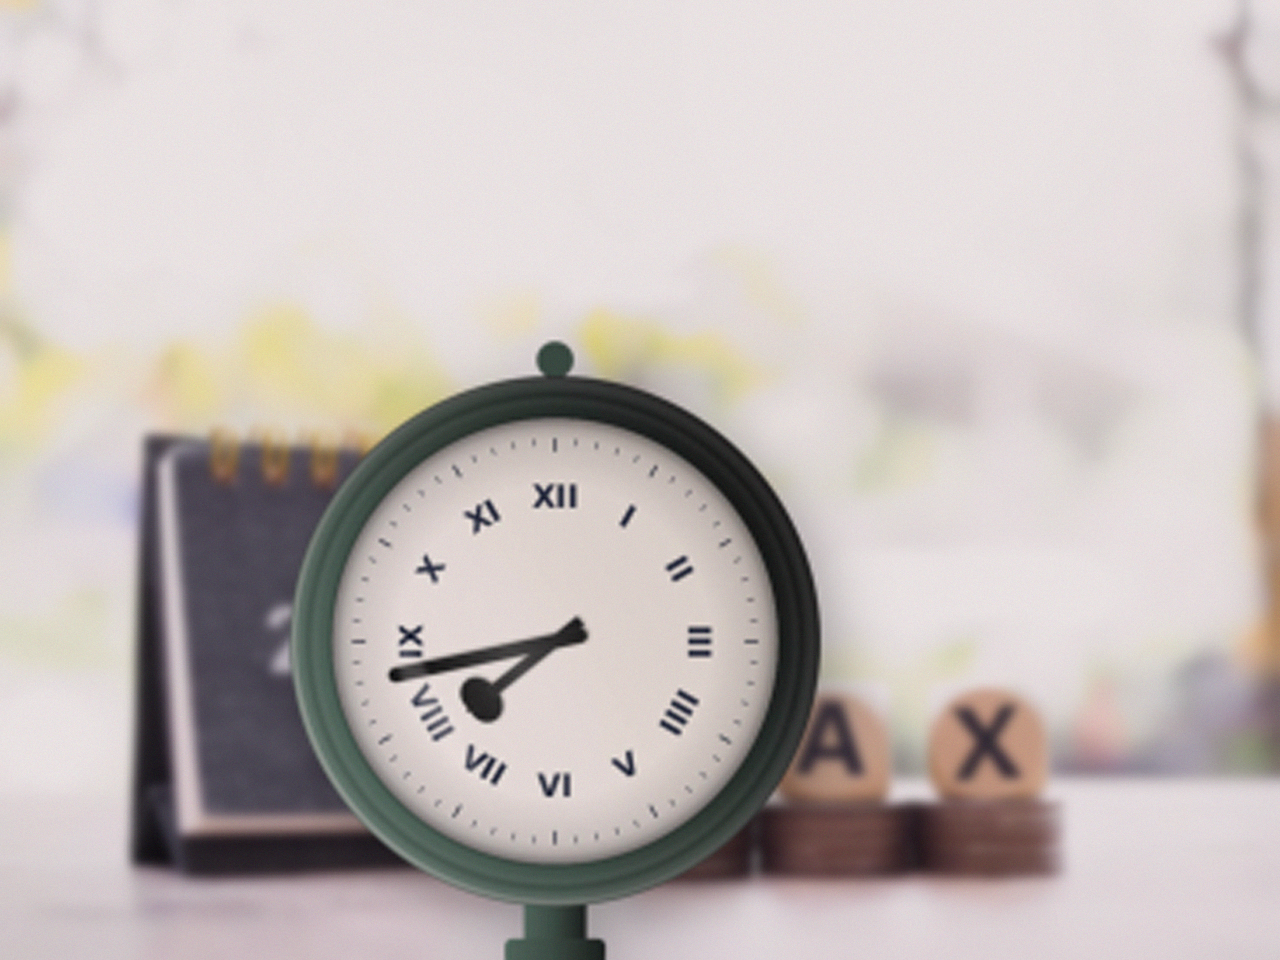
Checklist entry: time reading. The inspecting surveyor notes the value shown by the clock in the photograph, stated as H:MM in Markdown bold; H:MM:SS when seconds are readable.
**7:43**
